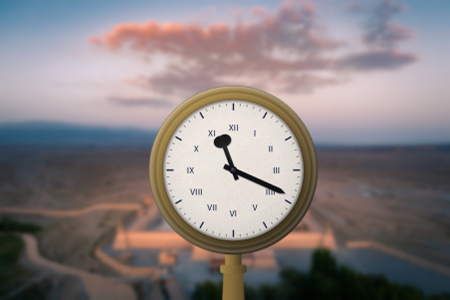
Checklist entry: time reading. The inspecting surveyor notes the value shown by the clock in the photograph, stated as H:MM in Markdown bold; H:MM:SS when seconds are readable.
**11:19**
